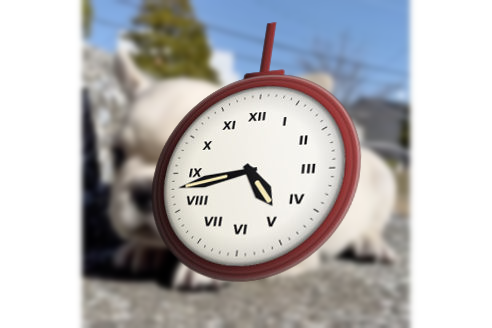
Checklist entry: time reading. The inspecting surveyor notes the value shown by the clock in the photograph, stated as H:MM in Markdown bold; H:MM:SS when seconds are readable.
**4:43**
